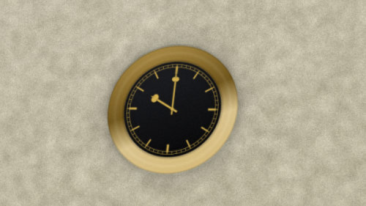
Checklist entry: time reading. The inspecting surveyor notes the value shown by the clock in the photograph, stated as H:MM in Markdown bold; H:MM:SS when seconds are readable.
**10:00**
